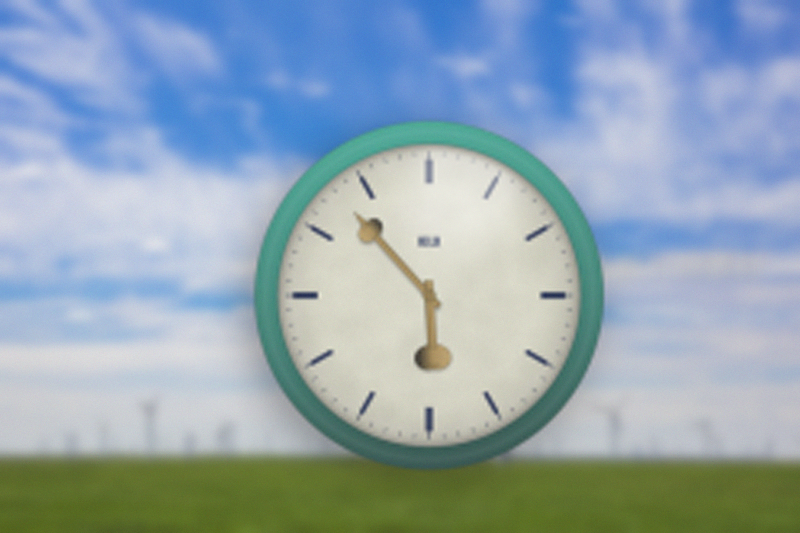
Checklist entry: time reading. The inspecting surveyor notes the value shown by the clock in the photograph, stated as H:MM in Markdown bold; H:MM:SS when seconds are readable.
**5:53**
